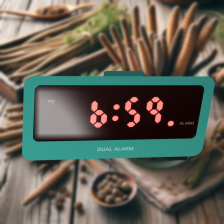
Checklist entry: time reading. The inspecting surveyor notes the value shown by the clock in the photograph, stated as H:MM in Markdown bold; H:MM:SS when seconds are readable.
**6:59**
